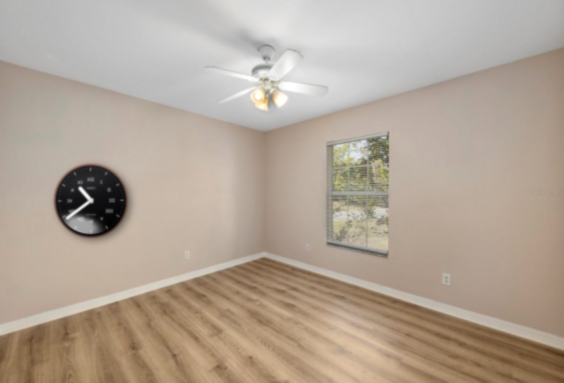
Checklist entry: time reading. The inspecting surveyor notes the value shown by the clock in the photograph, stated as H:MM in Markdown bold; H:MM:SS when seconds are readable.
**10:39**
